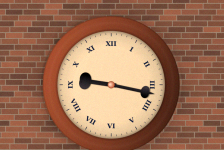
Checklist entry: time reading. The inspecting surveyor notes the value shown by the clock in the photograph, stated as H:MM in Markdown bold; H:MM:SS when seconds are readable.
**9:17**
